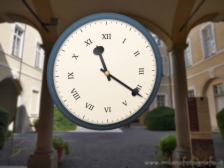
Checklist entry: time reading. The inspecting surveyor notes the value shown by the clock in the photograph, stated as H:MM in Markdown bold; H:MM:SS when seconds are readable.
**11:21**
